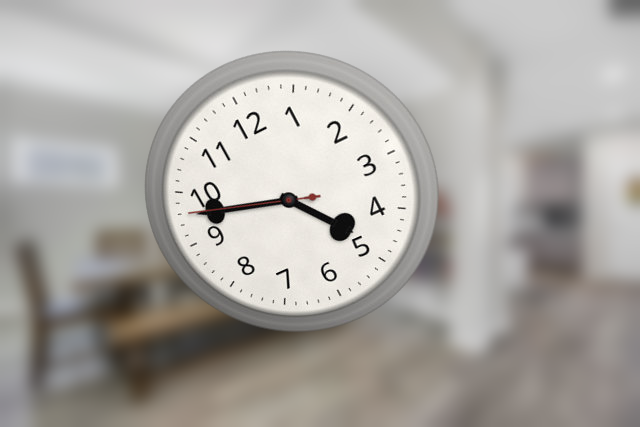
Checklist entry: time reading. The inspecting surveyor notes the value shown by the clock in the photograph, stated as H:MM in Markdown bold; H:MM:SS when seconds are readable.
**4:47:48**
